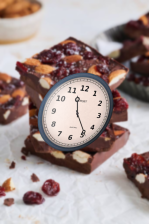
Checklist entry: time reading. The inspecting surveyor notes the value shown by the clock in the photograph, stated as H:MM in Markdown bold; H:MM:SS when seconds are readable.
**11:24**
